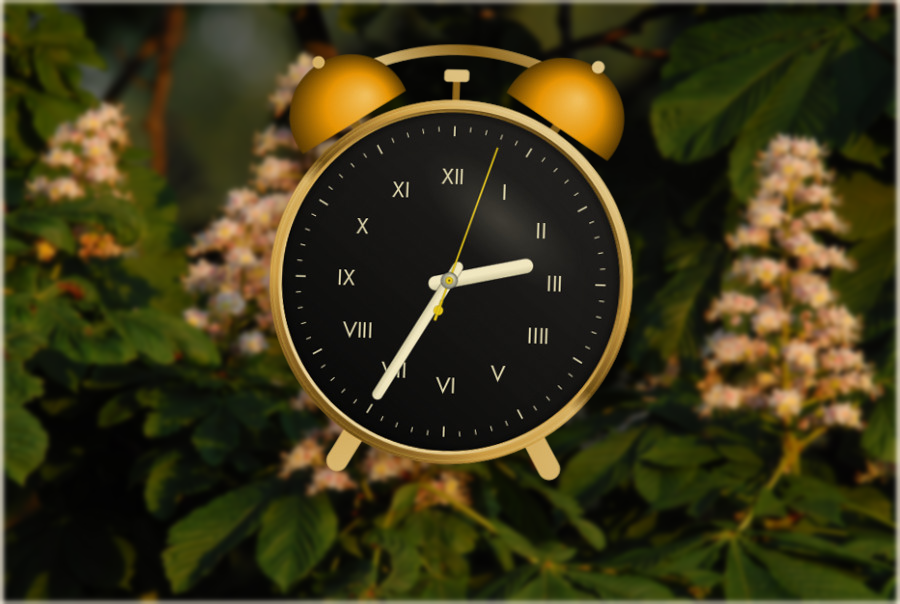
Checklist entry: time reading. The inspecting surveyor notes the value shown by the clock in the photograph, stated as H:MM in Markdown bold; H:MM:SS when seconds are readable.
**2:35:03**
